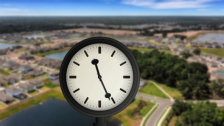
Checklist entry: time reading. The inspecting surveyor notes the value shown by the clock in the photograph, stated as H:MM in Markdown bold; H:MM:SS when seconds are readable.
**11:26**
